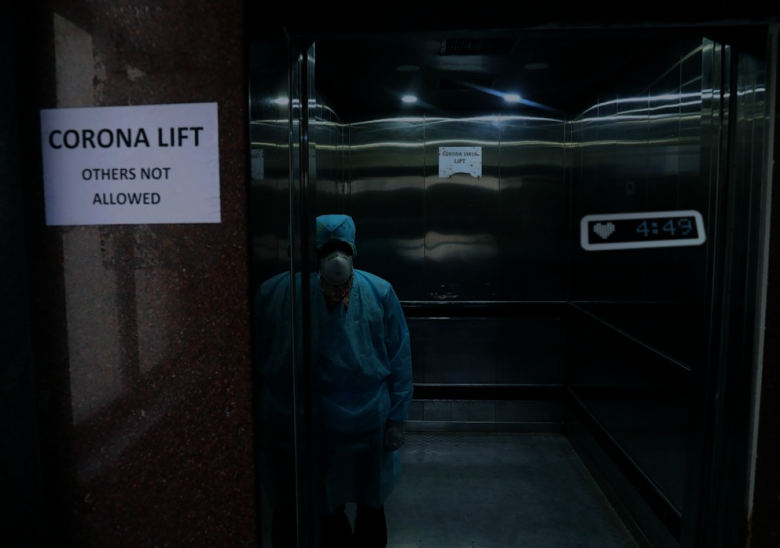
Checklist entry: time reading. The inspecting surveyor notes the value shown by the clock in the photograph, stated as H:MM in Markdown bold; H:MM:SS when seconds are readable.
**4:49**
